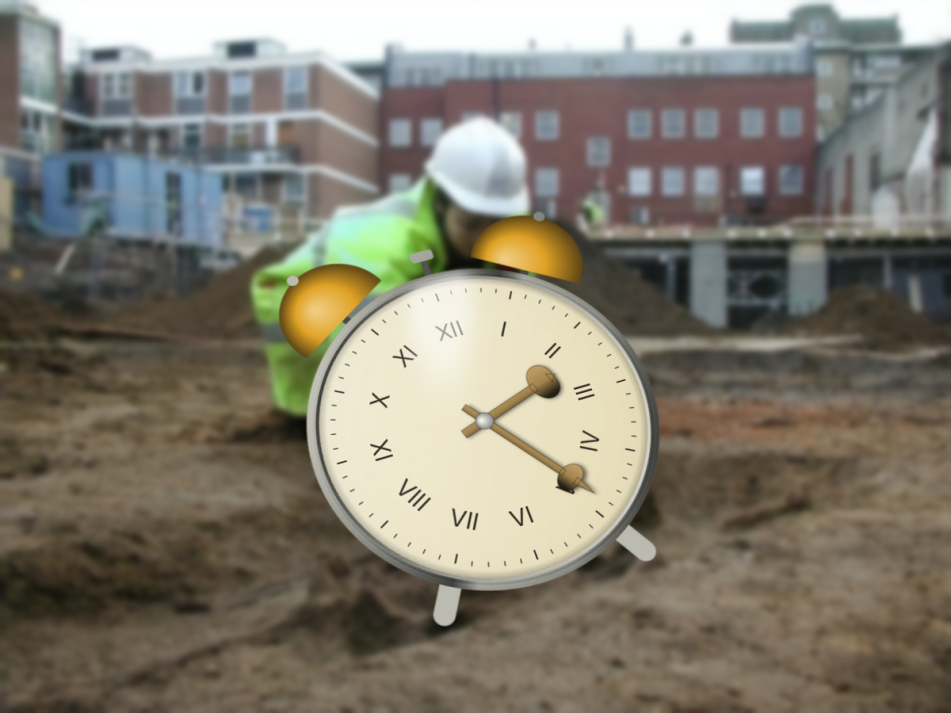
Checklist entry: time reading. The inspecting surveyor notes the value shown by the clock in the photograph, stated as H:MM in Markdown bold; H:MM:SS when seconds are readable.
**2:24**
